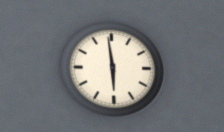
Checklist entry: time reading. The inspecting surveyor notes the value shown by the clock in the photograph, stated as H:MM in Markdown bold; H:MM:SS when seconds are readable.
**5:59**
